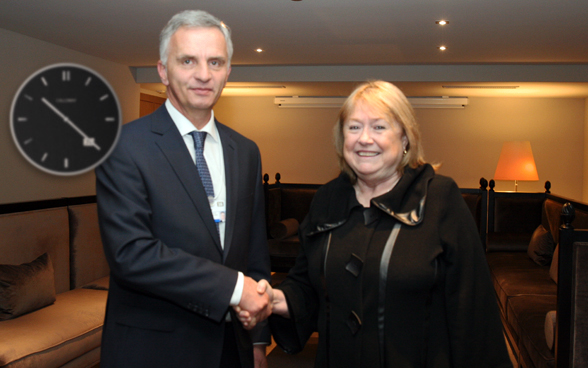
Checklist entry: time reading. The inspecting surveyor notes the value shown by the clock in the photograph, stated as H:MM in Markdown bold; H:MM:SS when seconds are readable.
**10:22**
